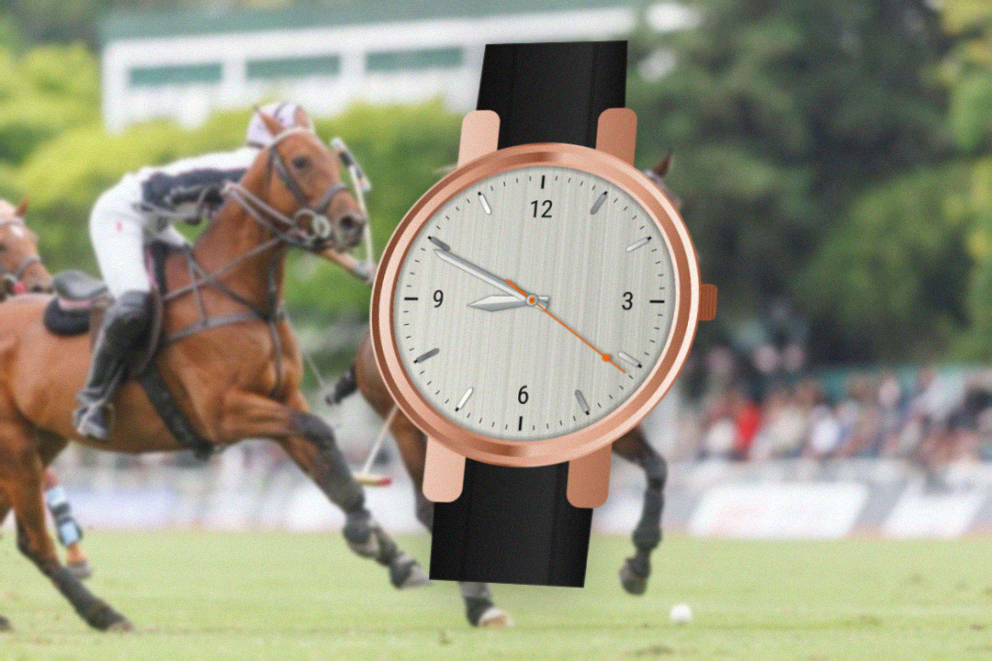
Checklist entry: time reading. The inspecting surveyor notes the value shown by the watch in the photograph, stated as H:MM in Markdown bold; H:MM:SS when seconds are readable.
**8:49:21**
